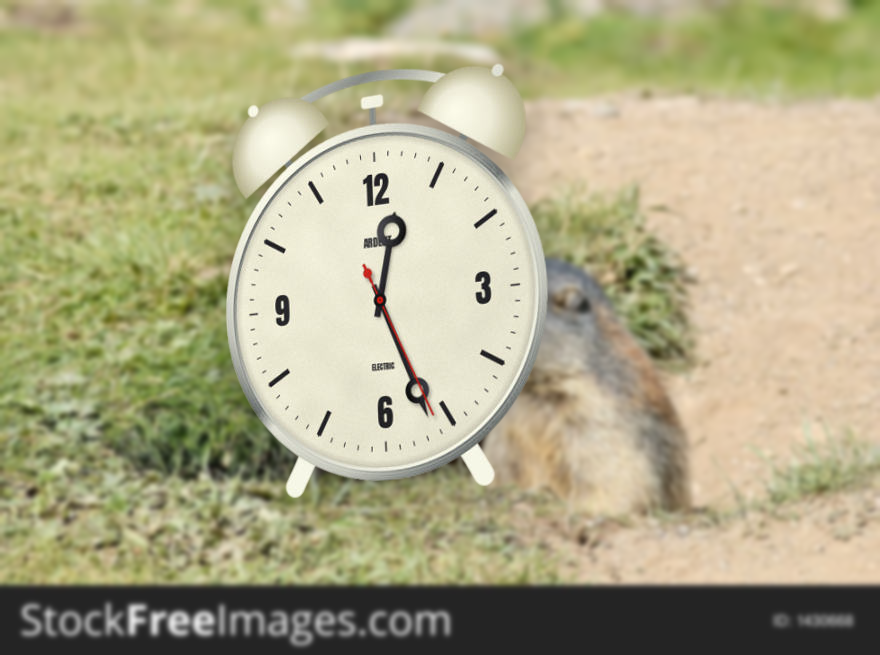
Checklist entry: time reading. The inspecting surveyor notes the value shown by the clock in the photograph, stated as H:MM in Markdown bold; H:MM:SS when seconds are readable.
**12:26:26**
